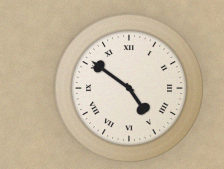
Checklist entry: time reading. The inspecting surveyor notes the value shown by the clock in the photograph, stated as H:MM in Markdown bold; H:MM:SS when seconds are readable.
**4:51**
